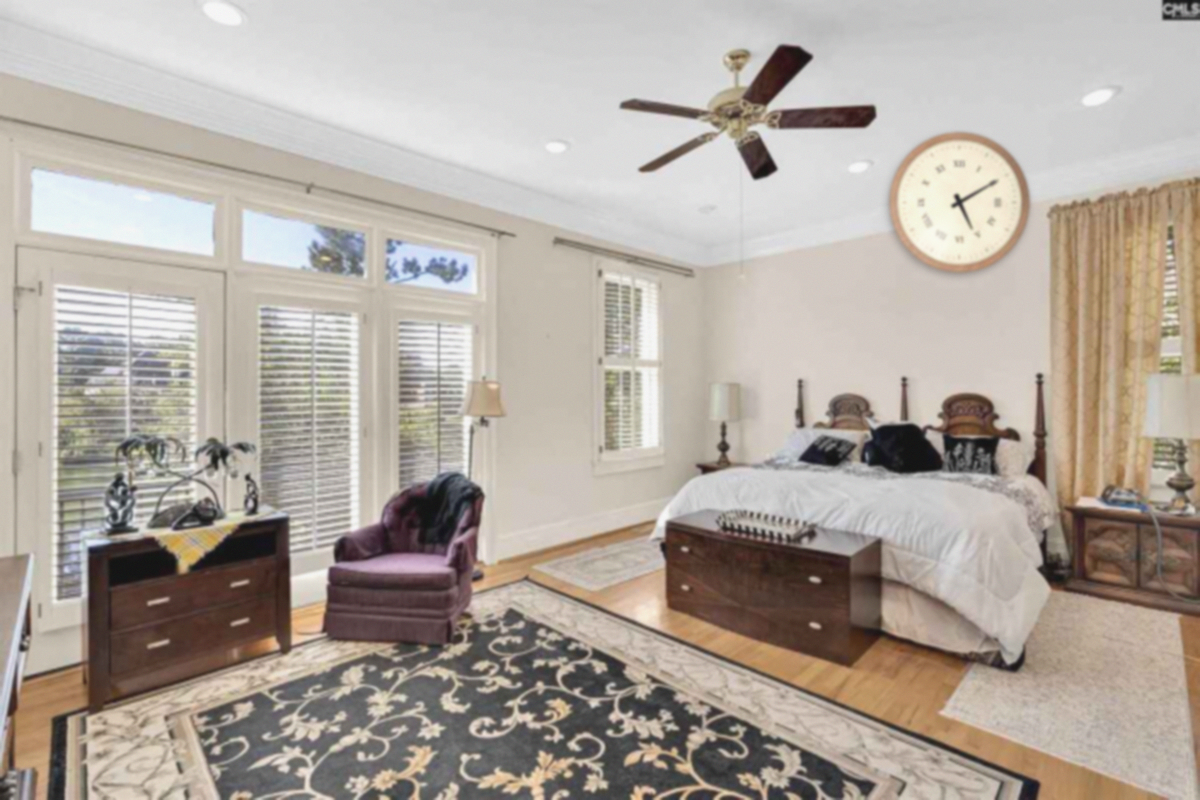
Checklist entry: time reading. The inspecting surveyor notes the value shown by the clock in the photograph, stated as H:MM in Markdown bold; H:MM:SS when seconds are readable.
**5:10**
